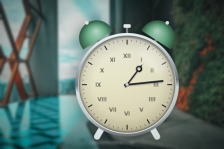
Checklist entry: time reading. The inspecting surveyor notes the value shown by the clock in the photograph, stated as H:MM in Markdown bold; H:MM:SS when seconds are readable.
**1:14**
